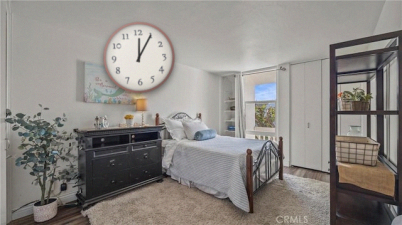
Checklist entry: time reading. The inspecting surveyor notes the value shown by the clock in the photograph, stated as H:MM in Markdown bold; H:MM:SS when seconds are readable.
**12:05**
